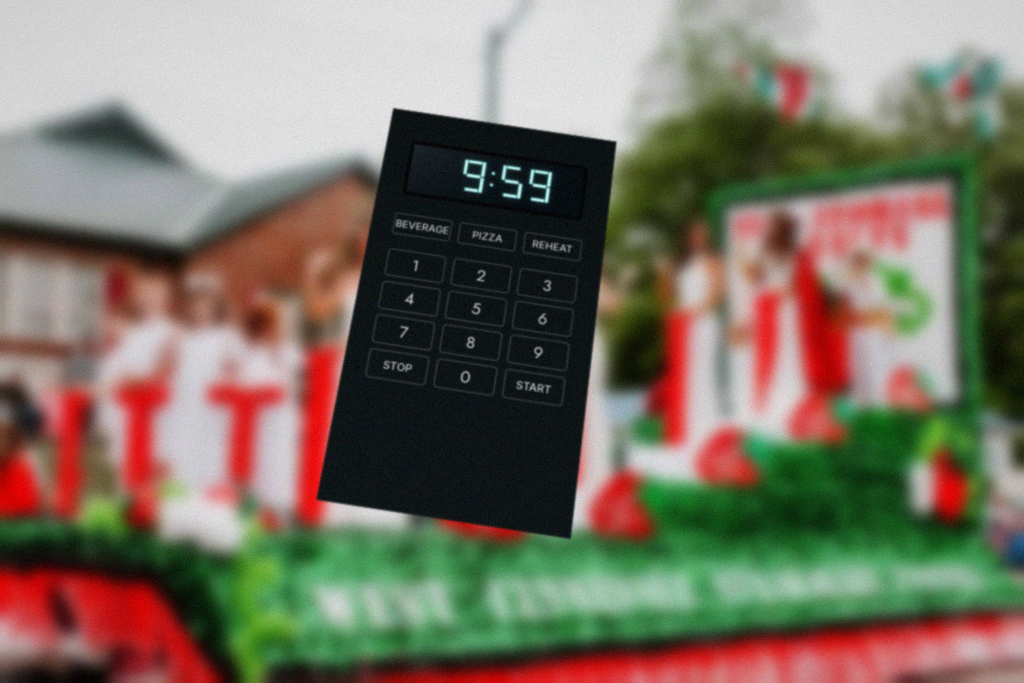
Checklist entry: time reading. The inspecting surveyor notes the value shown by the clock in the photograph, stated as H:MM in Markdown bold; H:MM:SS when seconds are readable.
**9:59**
